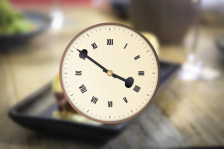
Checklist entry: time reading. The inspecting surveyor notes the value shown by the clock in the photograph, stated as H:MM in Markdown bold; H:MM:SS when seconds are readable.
**3:51**
